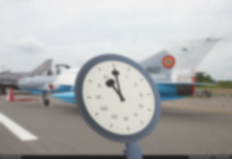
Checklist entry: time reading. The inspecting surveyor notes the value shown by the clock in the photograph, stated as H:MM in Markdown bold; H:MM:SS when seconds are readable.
**11:00**
